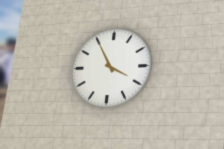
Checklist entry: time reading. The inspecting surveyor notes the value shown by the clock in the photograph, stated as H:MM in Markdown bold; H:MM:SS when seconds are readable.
**3:55**
